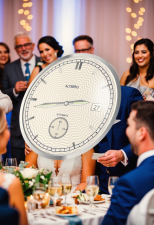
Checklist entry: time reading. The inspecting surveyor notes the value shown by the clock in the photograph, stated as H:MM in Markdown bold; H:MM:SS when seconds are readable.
**2:43**
